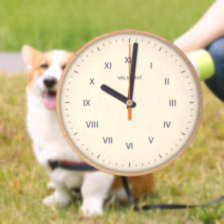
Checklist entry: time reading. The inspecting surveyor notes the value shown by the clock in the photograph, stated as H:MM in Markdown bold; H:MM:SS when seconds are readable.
**10:01:00**
